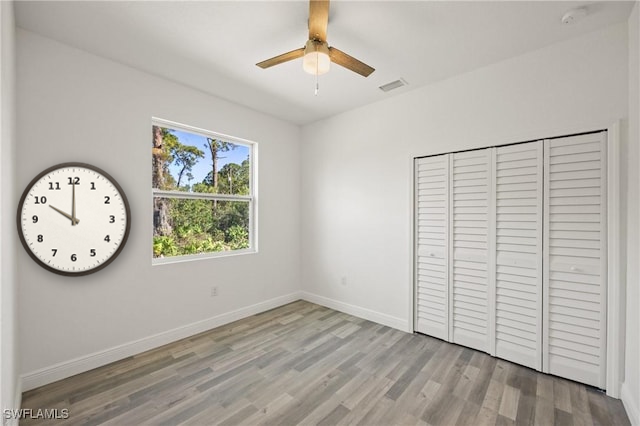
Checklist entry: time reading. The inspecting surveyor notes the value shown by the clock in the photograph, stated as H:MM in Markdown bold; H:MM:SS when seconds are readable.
**10:00**
